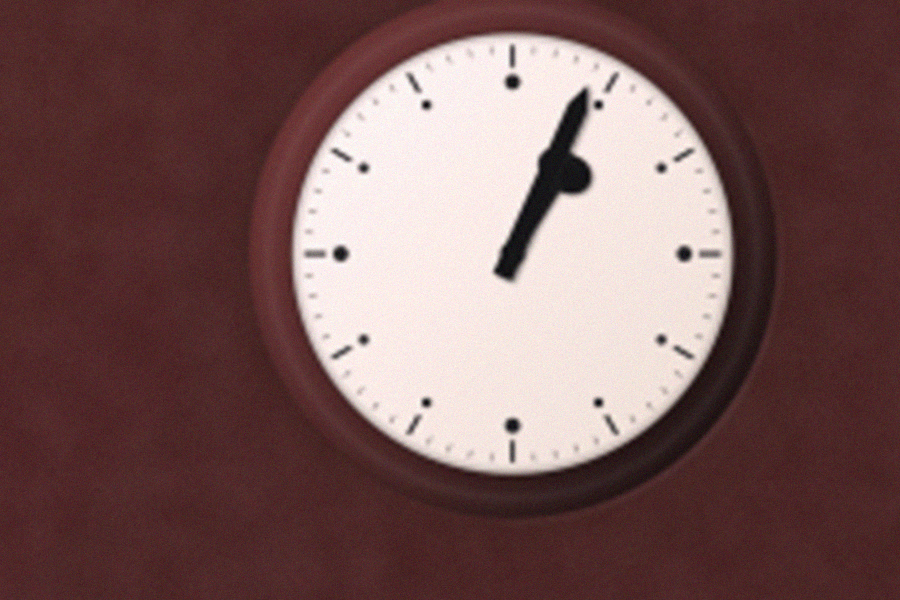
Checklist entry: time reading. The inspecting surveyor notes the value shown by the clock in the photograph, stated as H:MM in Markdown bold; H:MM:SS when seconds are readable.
**1:04**
